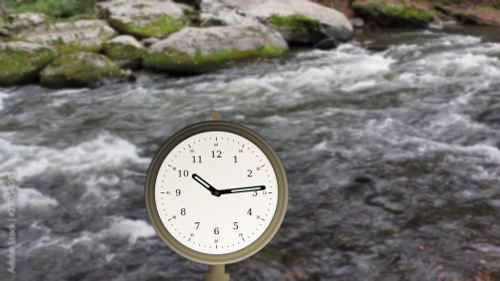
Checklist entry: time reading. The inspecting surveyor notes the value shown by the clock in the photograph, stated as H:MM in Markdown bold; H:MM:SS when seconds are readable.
**10:14**
